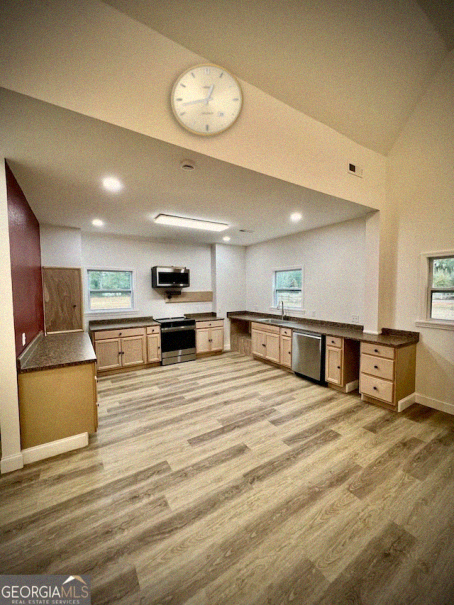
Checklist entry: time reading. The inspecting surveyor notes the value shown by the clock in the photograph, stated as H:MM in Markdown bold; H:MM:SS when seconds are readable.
**12:43**
